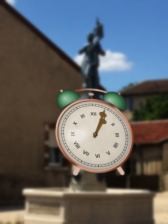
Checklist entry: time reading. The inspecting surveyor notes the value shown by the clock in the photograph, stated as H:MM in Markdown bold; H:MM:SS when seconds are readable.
**1:04**
